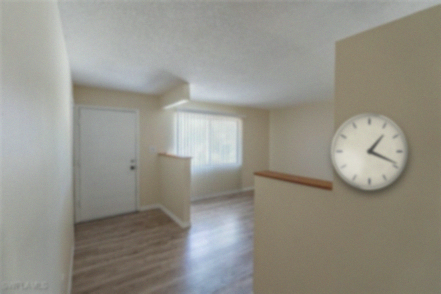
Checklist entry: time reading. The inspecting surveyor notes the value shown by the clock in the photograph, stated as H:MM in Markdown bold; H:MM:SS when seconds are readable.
**1:19**
